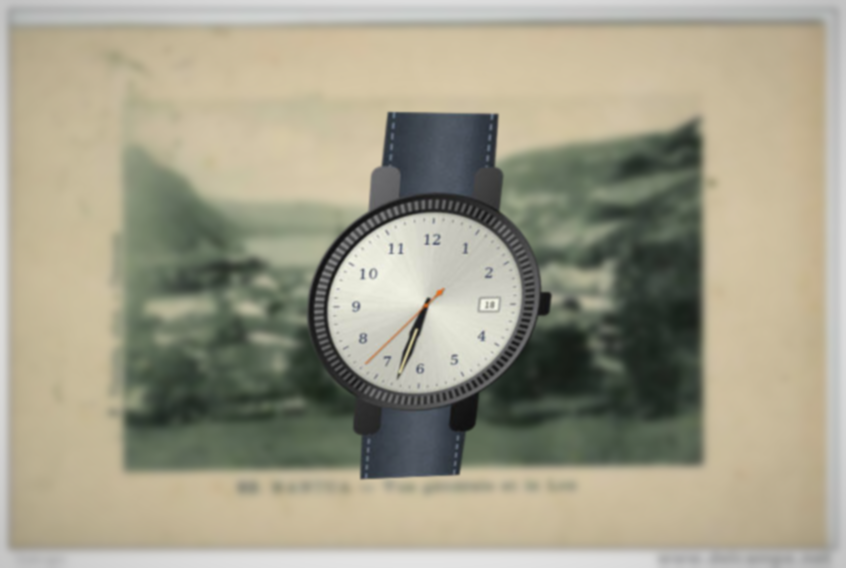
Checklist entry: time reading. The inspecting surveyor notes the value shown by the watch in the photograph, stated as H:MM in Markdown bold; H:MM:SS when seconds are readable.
**6:32:37**
